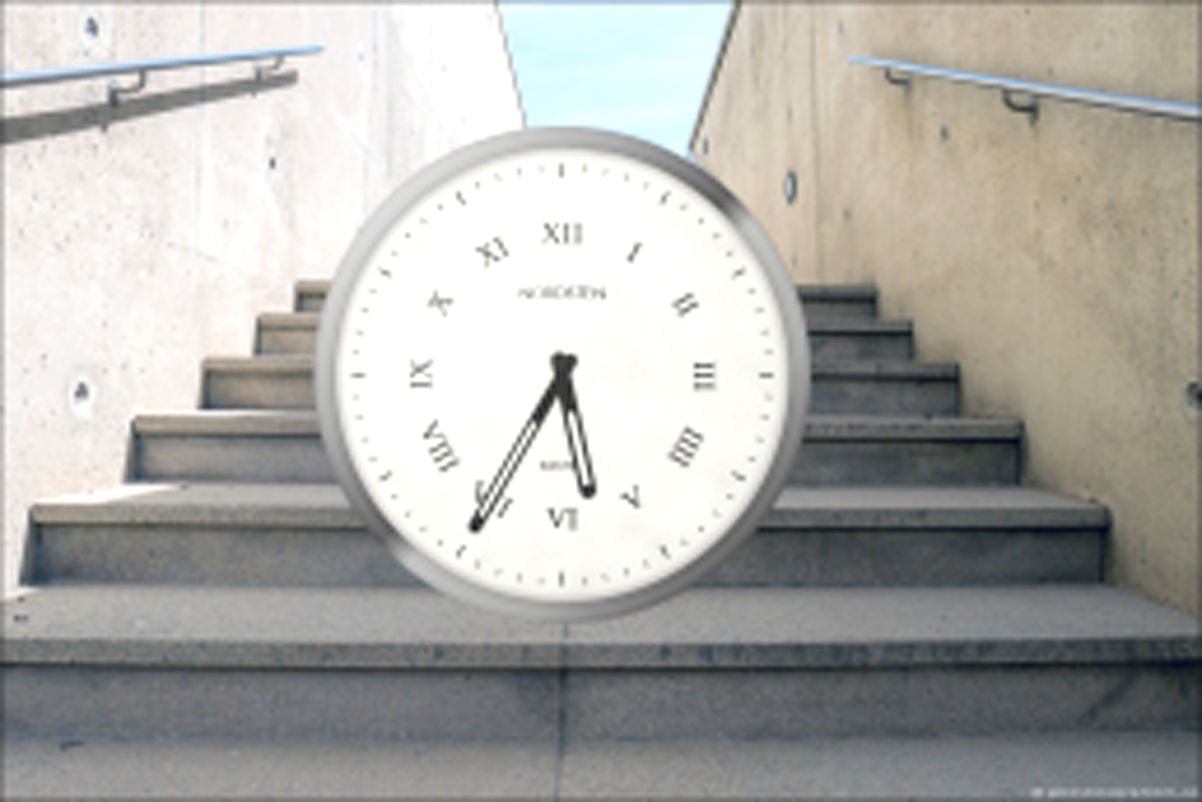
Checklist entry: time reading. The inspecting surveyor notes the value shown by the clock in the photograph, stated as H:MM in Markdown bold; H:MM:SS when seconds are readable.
**5:35**
